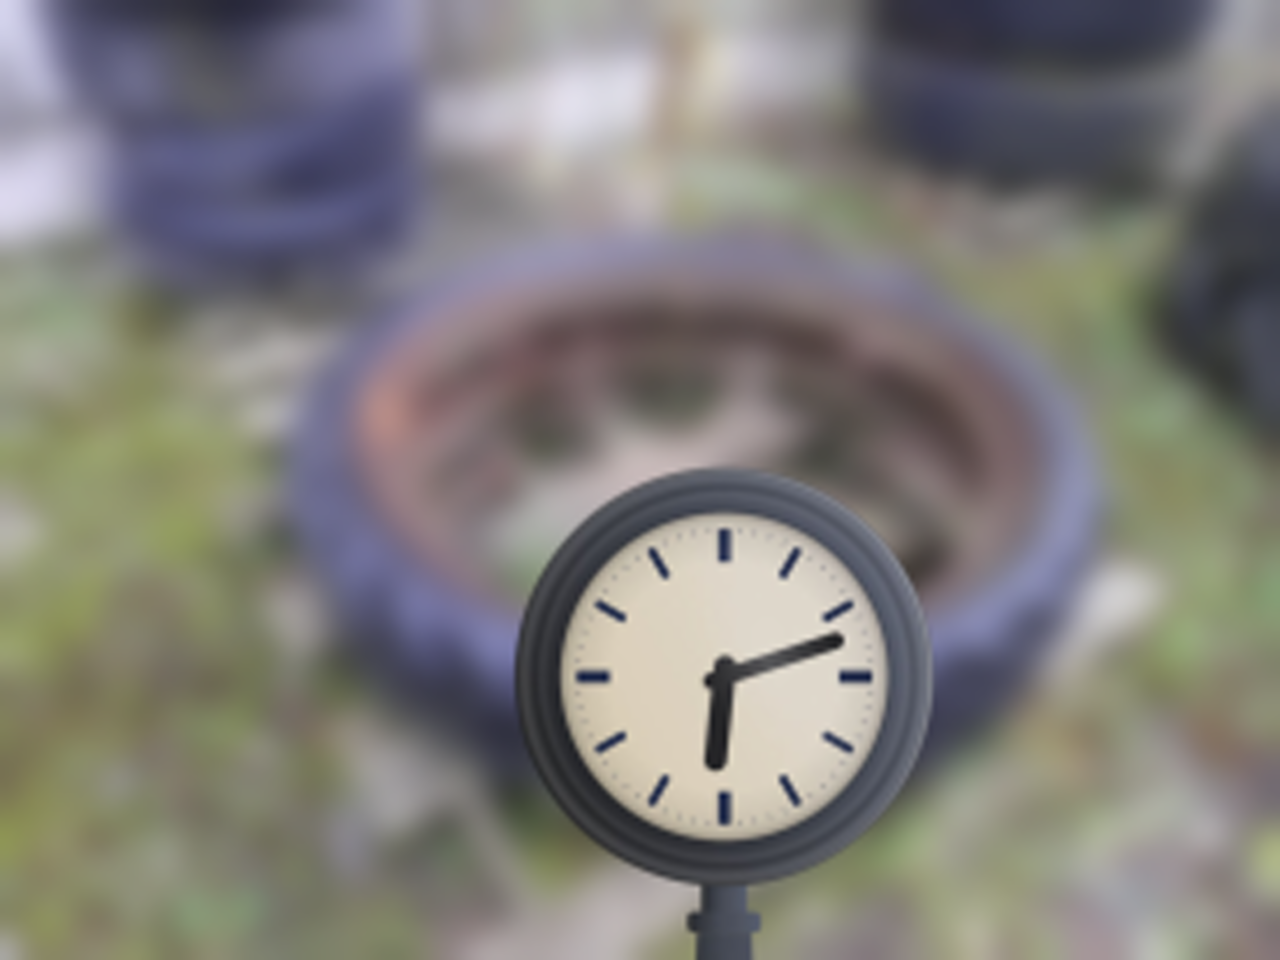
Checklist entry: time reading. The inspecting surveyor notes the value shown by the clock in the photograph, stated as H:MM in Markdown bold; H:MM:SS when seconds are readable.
**6:12**
